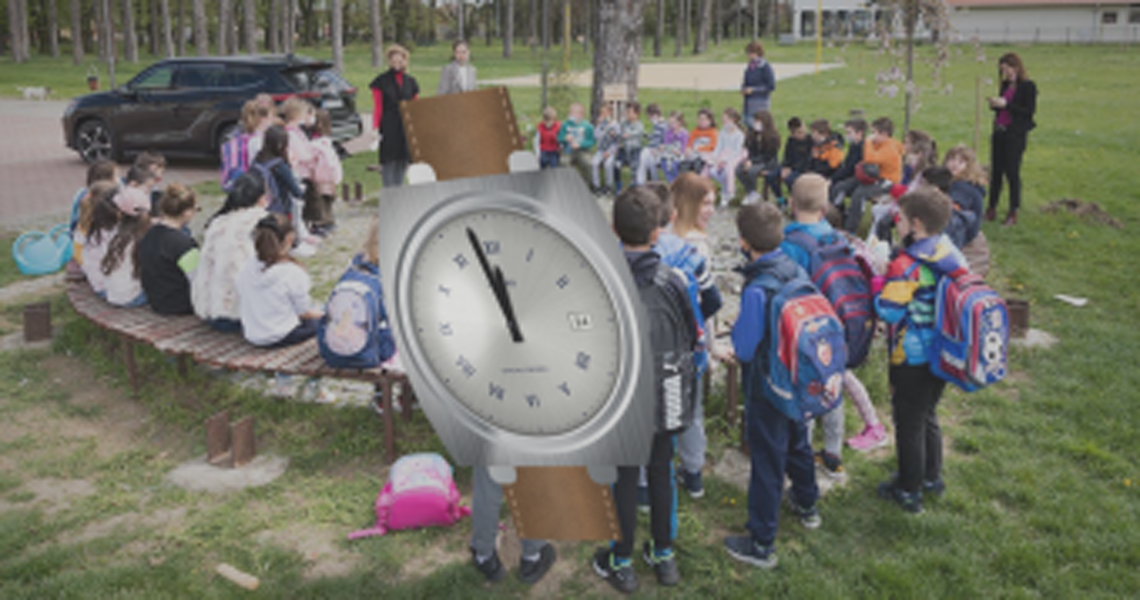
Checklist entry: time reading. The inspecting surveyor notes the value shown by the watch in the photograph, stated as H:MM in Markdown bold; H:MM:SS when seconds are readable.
**11:58**
